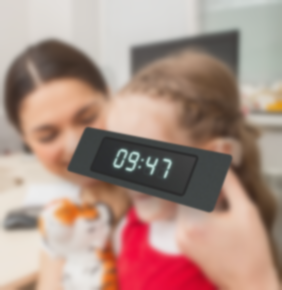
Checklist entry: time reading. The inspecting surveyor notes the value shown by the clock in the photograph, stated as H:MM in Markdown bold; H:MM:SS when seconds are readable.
**9:47**
